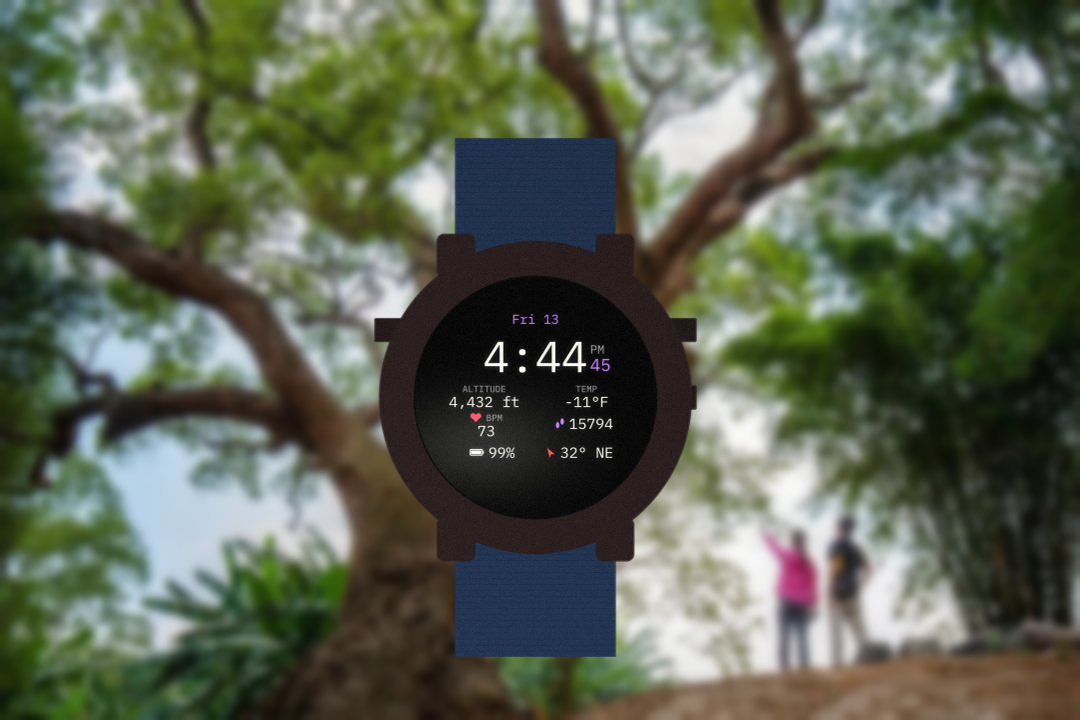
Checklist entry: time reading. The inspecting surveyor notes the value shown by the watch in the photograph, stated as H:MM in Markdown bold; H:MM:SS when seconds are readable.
**4:44:45**
